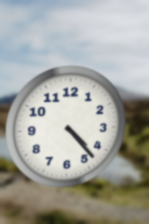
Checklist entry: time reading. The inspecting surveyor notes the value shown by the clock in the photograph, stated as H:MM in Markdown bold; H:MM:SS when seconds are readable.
**4:23**
